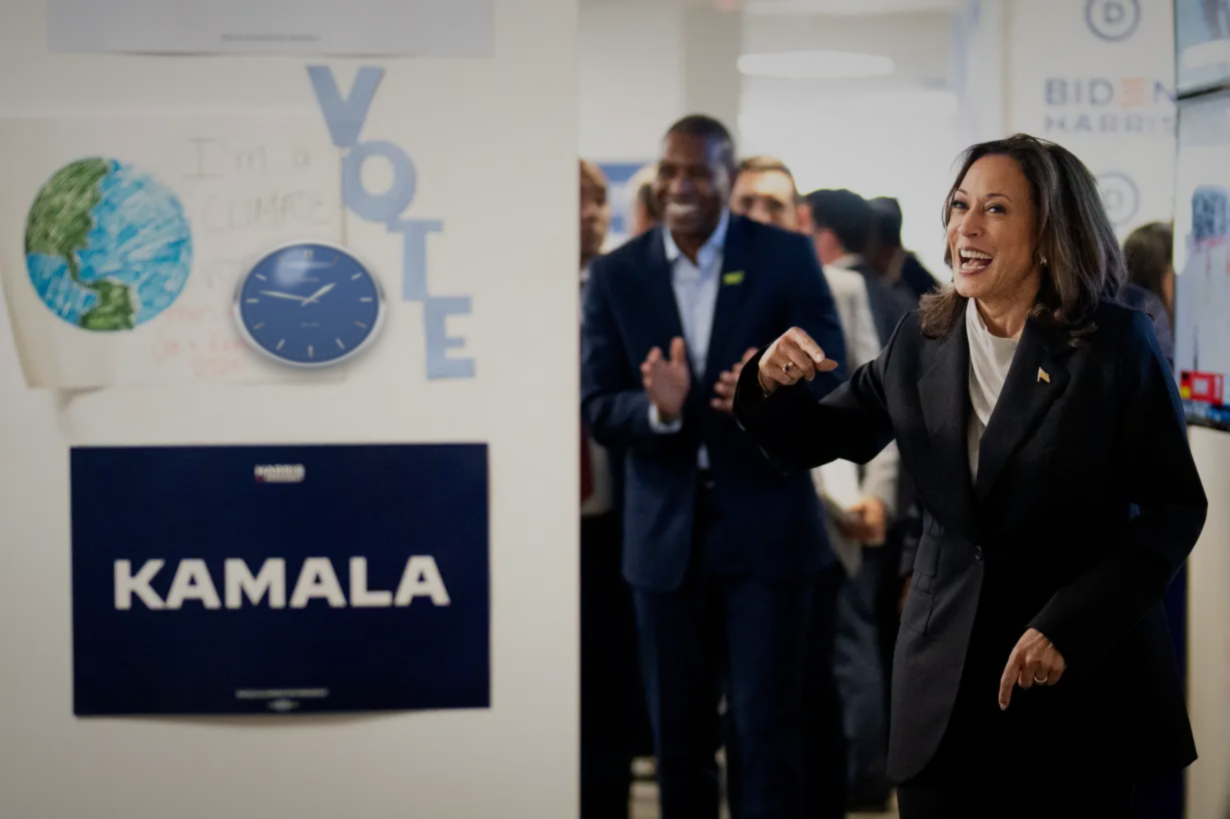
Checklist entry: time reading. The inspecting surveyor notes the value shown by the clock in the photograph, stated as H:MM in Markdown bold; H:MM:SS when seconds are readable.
**1:47**
